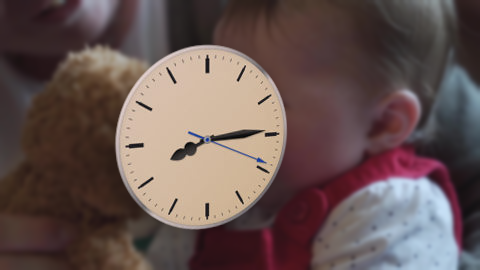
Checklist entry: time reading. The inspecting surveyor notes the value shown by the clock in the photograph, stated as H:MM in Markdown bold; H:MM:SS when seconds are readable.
**8:14:19**
